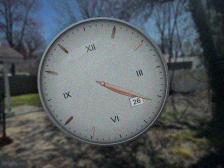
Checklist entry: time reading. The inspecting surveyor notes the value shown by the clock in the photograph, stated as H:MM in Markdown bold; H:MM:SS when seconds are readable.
**4:21**
